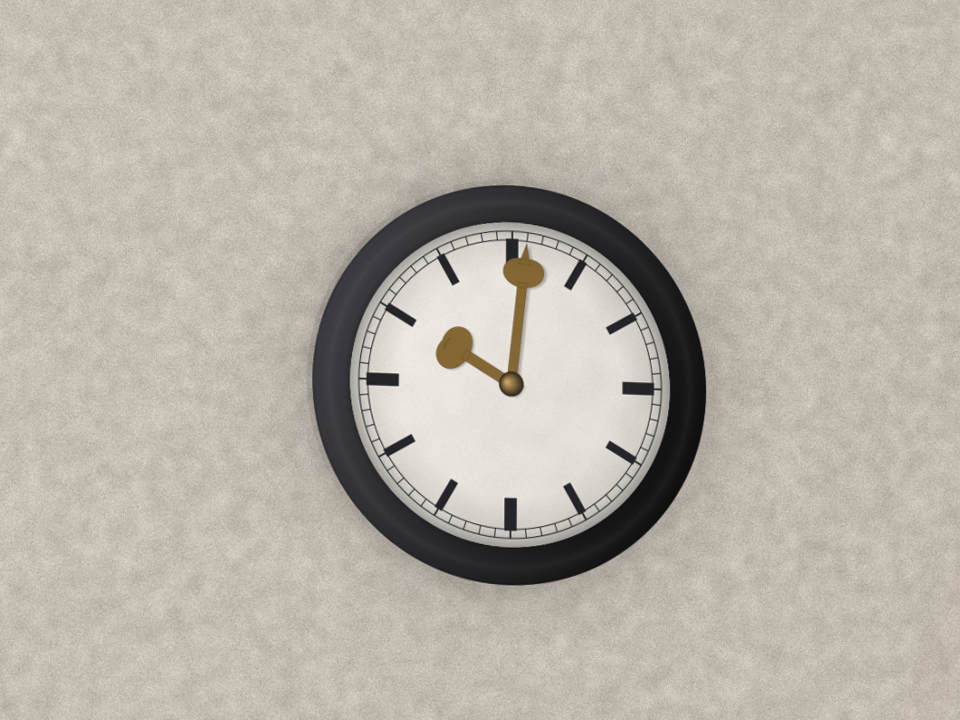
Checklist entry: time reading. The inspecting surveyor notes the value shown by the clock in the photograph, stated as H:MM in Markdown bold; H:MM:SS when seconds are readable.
**10:01**
